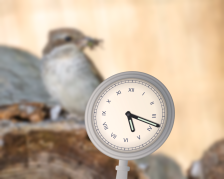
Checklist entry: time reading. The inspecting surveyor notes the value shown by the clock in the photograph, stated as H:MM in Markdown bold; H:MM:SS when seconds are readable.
**5:18**
